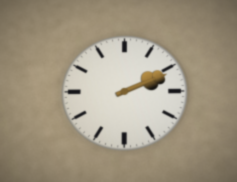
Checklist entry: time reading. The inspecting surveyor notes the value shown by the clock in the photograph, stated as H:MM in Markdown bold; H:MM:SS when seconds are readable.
**2:11**
